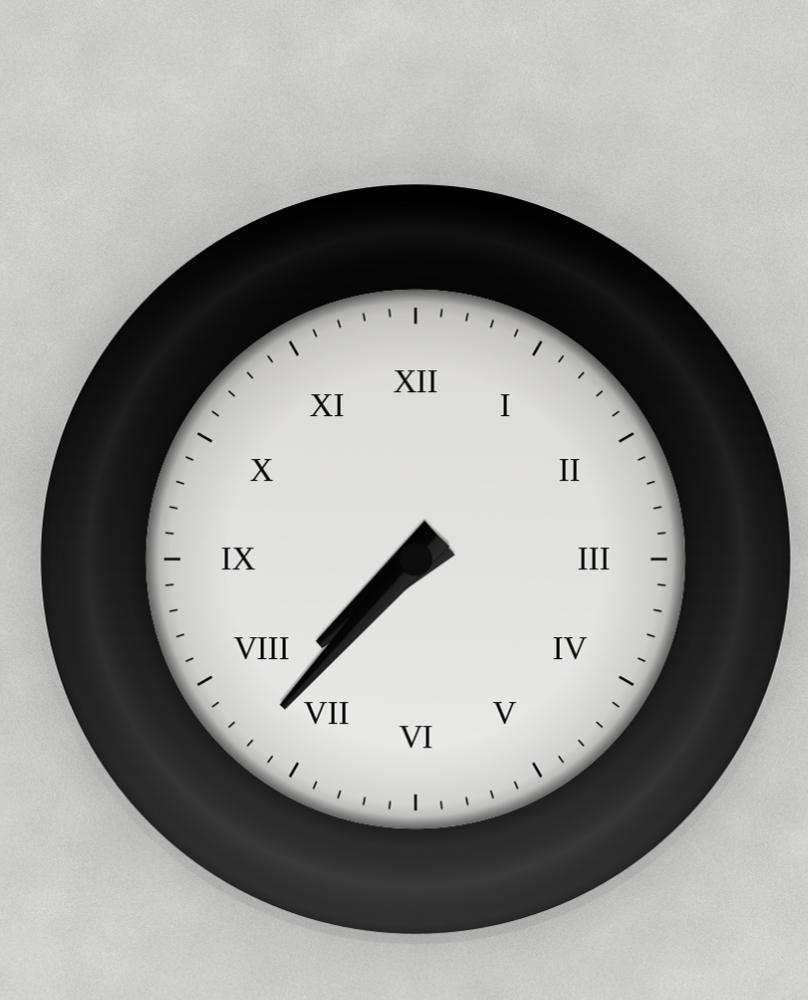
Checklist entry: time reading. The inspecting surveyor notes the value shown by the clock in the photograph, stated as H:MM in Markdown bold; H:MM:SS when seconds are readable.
**7:37**
